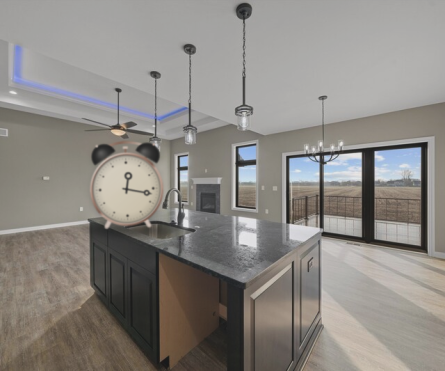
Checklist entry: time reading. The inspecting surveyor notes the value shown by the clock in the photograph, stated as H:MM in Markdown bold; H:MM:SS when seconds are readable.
**12:17**
